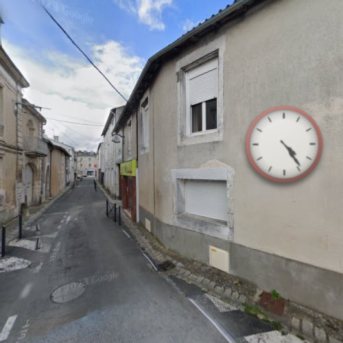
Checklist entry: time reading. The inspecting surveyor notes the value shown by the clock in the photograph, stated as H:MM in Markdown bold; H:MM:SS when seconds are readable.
**4:24**
